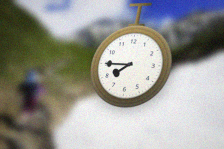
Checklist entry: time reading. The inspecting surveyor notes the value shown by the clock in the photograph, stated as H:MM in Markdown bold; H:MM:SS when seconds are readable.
**7:45**
